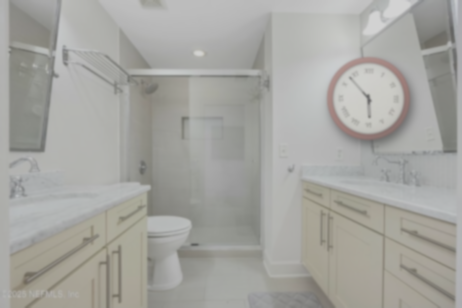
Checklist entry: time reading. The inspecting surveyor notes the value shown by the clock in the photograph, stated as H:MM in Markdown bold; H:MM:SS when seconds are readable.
**5:53**
